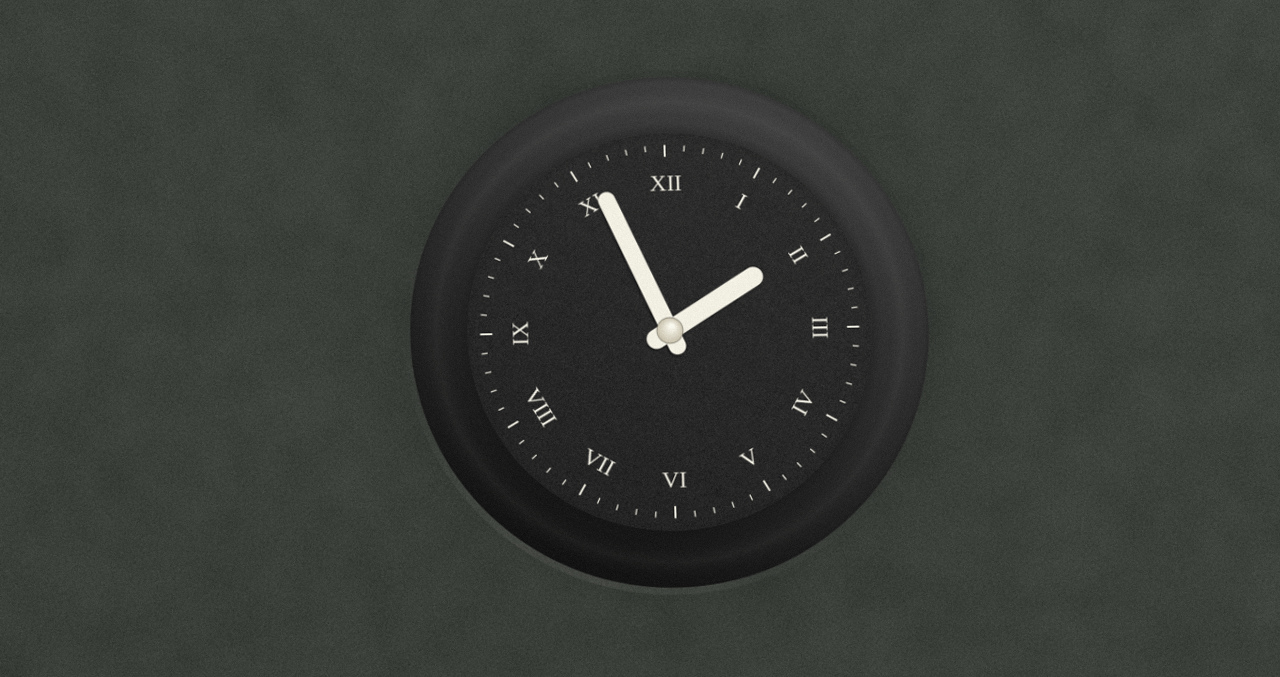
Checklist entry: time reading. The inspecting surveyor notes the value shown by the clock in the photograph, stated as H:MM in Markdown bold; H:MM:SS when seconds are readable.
**1:56**
